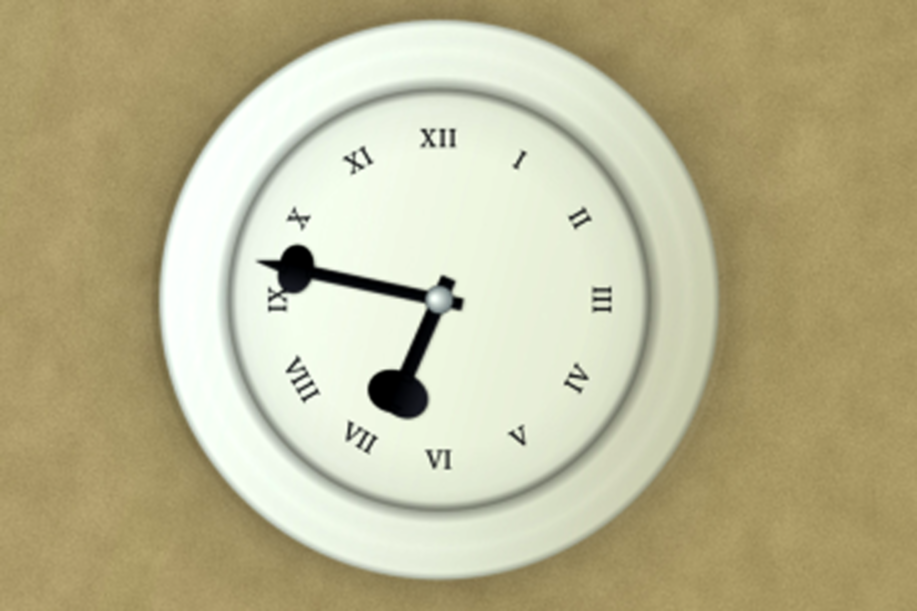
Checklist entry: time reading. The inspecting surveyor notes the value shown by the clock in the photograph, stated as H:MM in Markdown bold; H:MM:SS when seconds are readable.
**6:47**
